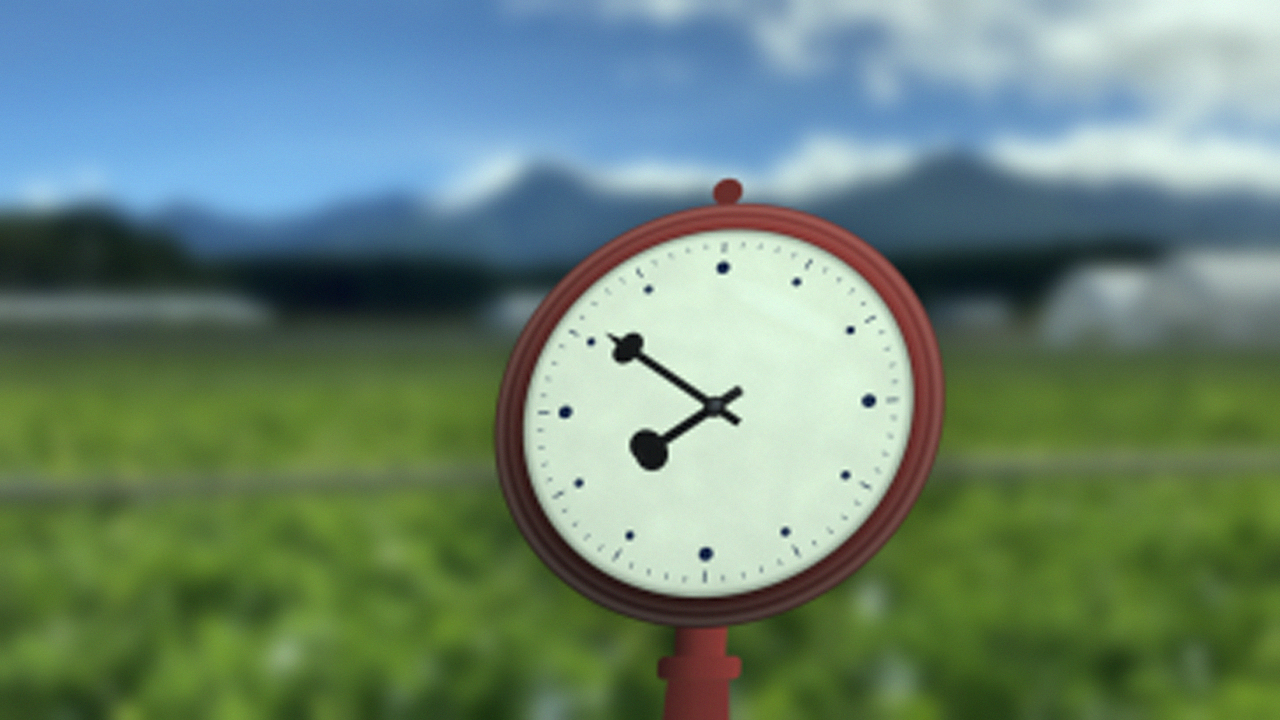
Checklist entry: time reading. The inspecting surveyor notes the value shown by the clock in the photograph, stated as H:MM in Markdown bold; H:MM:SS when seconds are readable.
**7:51**
